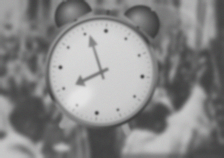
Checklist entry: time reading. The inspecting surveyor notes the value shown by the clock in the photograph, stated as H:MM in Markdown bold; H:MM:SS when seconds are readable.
**7:56**
